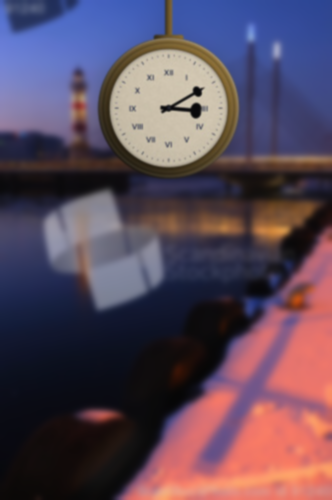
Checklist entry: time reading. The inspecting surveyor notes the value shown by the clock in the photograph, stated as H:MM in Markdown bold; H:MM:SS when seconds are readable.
**3:10**
